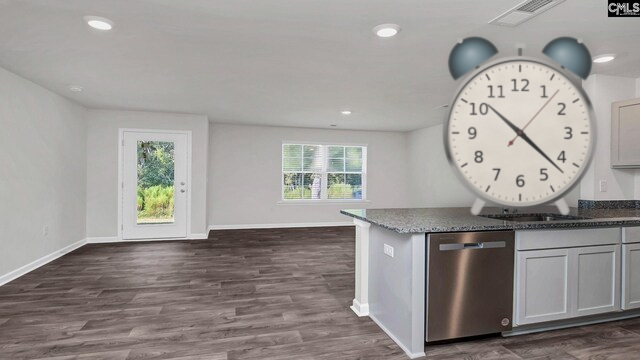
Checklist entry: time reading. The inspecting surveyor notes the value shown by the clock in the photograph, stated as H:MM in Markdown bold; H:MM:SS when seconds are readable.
**10:22:07**
